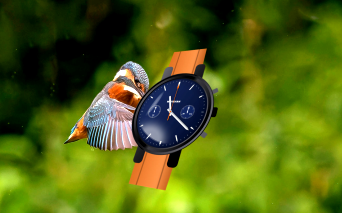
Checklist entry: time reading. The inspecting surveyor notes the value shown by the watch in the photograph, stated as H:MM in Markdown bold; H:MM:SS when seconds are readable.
**11:21**
